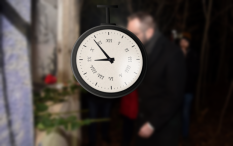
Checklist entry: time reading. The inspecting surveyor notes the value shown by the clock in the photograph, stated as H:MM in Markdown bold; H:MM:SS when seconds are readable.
**8:54**
